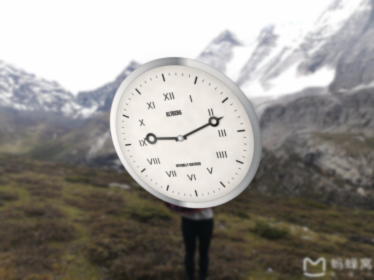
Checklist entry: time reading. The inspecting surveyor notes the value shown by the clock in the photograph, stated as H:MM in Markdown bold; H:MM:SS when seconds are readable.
**9:12**
